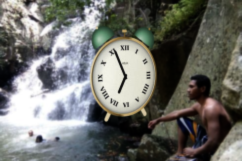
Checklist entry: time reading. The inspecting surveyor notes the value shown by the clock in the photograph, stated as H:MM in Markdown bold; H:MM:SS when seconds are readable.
**6:56**
